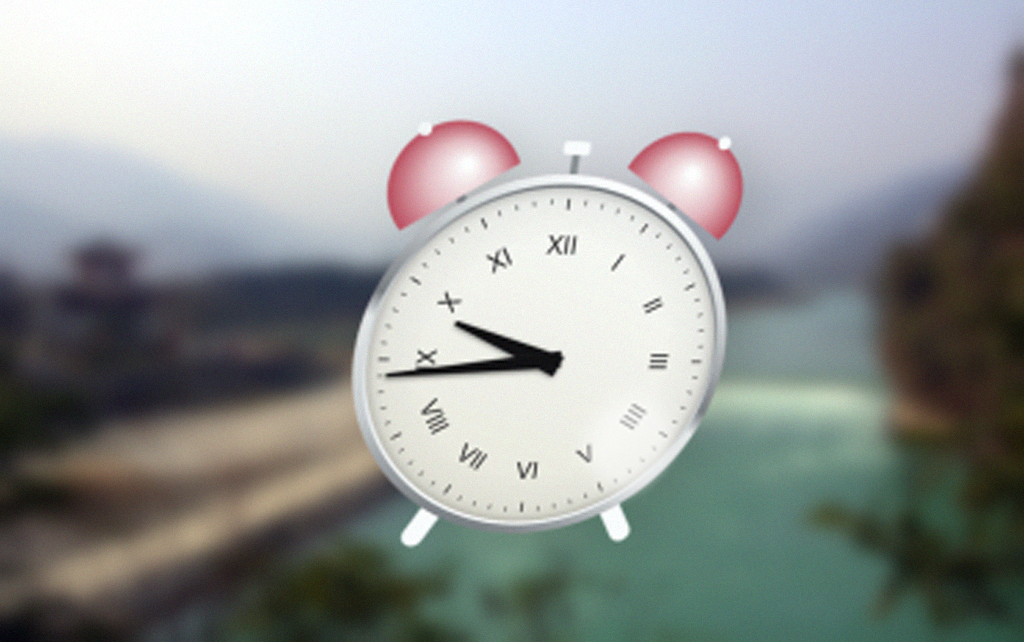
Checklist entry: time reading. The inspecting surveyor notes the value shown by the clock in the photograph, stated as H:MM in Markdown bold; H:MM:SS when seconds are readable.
**9:44**
